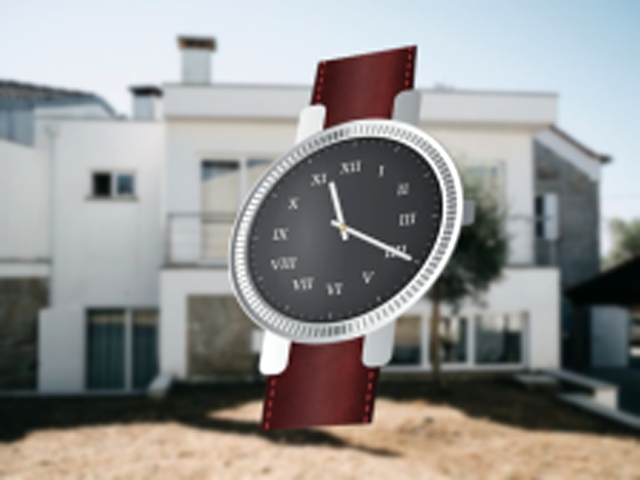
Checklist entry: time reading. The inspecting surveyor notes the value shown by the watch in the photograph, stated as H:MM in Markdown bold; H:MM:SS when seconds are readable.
**11:20**
